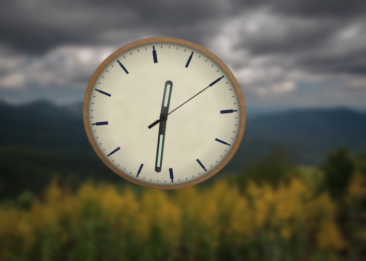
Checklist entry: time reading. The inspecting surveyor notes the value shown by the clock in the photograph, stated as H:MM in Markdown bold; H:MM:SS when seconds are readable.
**12:32:10**
